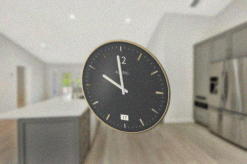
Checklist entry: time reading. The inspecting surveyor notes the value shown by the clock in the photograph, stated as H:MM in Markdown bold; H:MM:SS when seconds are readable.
**9:59**
